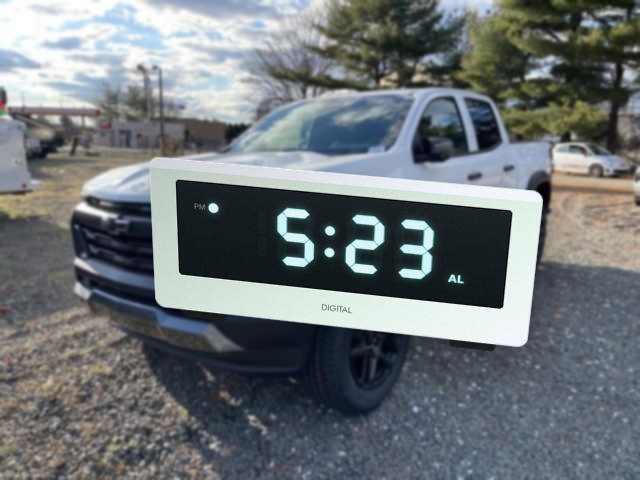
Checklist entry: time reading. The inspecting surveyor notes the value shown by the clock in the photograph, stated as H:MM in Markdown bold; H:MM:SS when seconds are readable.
**5:23**
